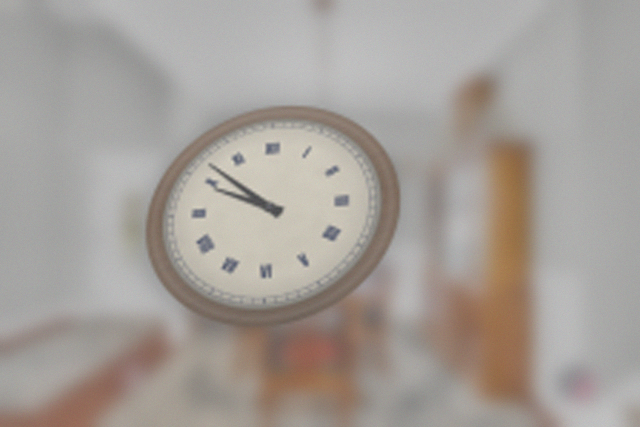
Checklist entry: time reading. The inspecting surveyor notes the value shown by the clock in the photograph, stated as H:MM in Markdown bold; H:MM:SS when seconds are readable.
**9:52**
